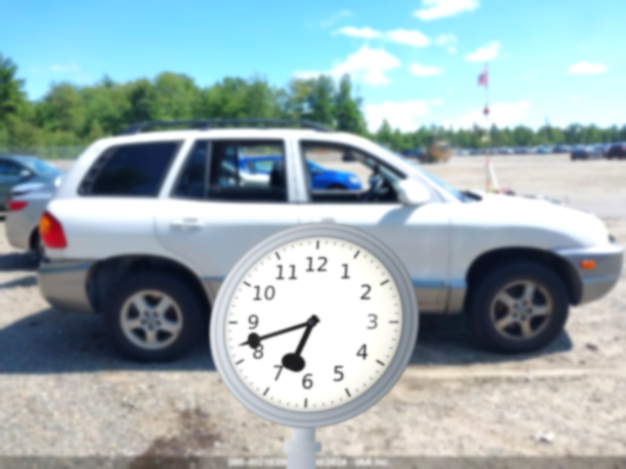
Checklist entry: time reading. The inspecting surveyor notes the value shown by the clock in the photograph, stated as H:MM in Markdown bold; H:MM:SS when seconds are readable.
**6:42**
